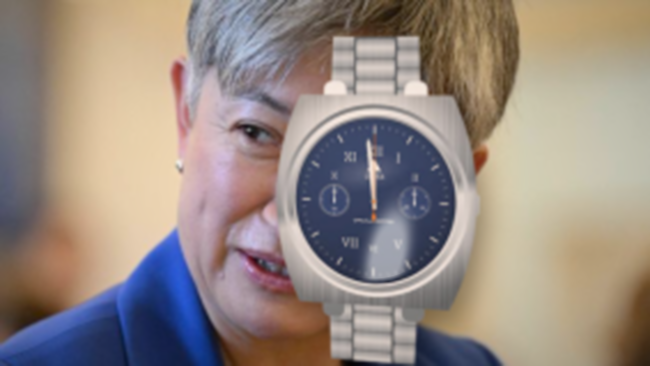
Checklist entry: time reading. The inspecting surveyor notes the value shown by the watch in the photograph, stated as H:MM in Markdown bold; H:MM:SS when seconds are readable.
**11:59**
